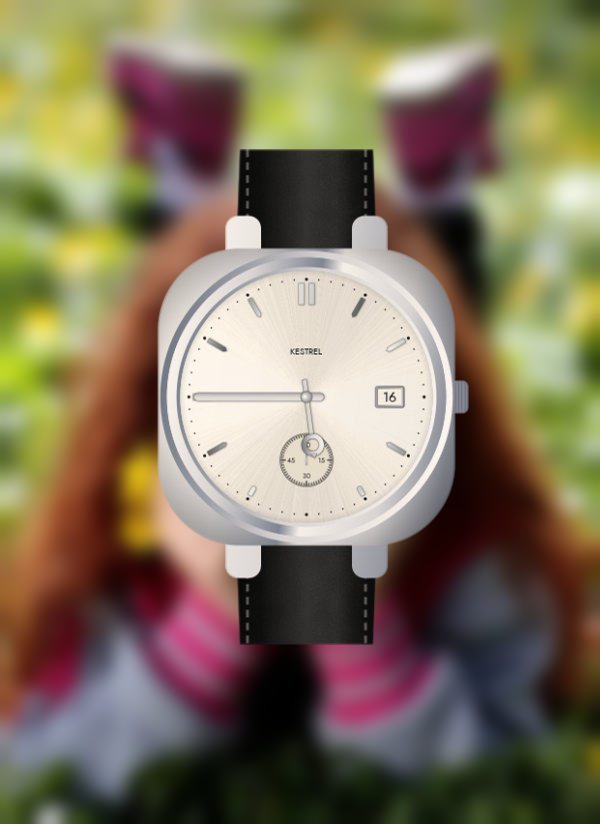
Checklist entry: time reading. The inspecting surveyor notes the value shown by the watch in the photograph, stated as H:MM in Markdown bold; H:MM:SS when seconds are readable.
**5:45**
